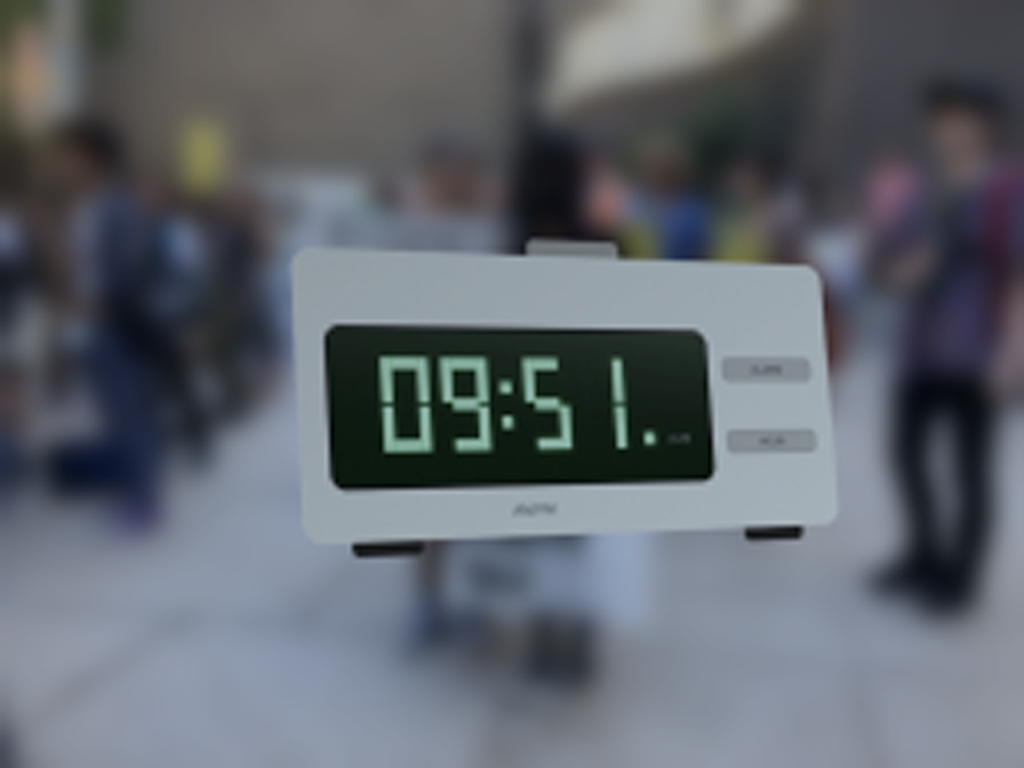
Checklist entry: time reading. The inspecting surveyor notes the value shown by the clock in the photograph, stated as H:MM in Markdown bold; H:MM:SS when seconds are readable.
**9:51**
